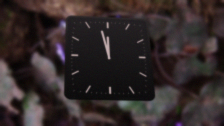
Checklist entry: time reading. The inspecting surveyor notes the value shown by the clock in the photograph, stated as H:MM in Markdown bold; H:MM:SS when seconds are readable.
**11:58**
